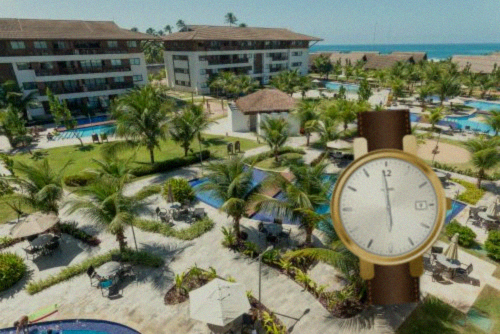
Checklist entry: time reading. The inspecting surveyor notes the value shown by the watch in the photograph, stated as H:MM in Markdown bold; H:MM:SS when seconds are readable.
**5:59**
